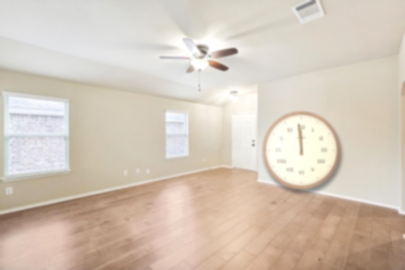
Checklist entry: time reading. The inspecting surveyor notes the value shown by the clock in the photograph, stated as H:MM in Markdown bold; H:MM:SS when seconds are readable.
**11:59**
